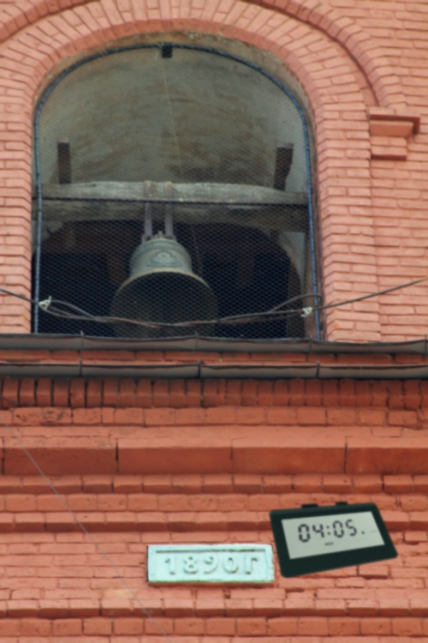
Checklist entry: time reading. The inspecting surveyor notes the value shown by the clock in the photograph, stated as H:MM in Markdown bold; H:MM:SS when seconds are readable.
**4:05**
